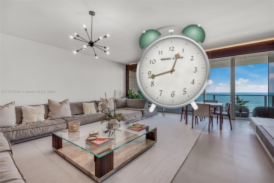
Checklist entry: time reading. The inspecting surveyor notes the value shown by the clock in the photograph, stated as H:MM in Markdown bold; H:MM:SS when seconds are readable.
**12:43**
